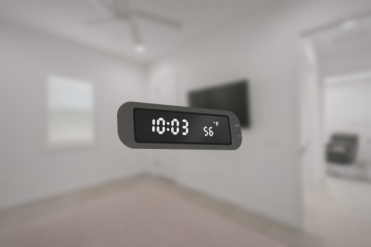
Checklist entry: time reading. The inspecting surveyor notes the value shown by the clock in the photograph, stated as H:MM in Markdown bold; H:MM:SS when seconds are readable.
**10:03**
